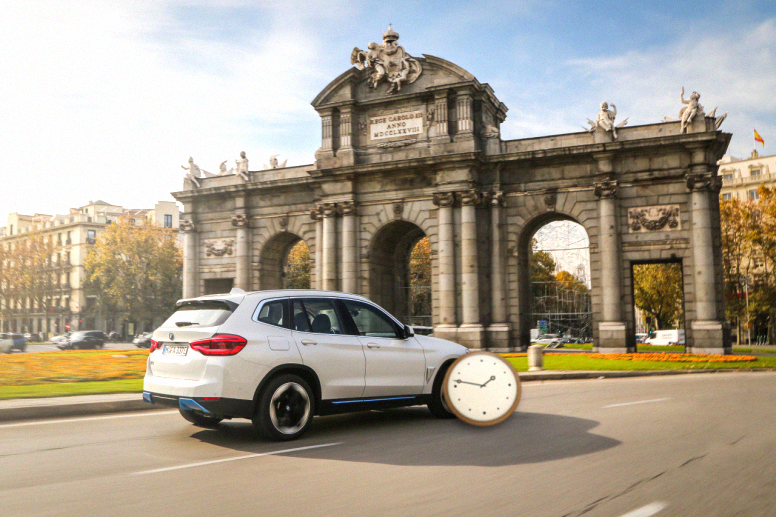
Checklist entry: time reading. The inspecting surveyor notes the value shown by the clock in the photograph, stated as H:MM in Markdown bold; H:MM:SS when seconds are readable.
**1:47**
